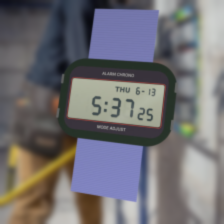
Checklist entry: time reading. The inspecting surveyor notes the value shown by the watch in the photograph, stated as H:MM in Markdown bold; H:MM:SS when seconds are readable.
**5:37:25**
